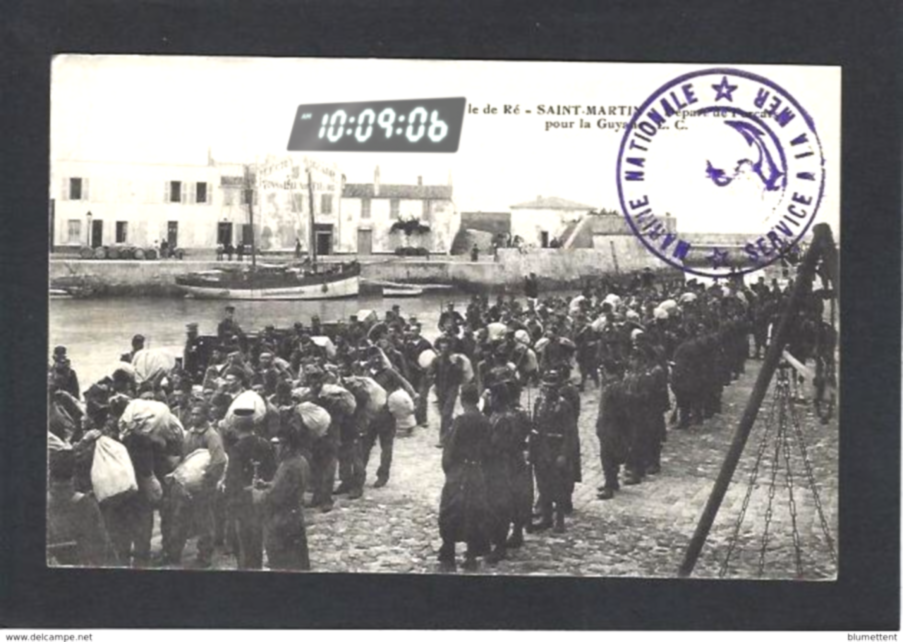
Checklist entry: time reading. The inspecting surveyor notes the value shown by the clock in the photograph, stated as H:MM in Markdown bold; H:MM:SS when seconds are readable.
**10:09:06**
